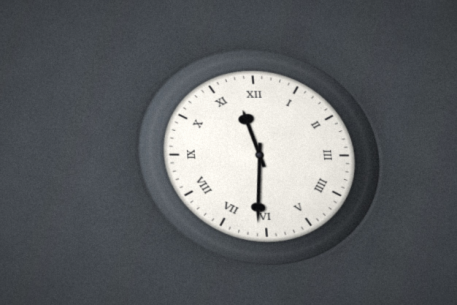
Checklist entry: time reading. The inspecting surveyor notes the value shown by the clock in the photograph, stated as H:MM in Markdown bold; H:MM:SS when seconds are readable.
**11:31**
